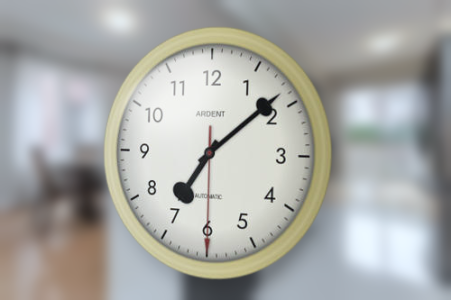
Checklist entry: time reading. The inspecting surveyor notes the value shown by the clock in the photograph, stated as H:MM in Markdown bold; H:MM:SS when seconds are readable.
**7:08:30**
